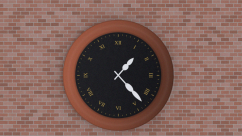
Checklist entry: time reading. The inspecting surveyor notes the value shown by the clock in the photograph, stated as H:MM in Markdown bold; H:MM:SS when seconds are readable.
**1:23**
